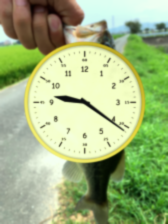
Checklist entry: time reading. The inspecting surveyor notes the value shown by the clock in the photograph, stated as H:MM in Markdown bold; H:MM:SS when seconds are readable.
**9:21**
